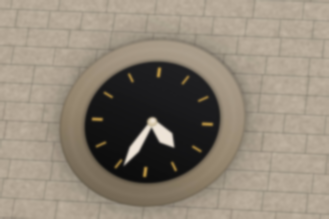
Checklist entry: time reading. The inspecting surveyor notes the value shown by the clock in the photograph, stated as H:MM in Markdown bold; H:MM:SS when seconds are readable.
**4:34**
